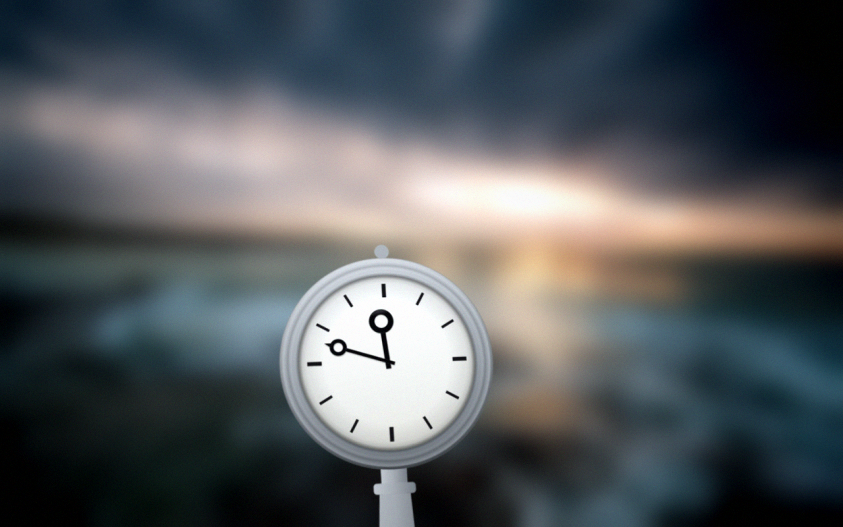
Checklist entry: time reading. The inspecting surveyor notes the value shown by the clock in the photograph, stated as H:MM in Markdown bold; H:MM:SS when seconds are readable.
**11:48**
